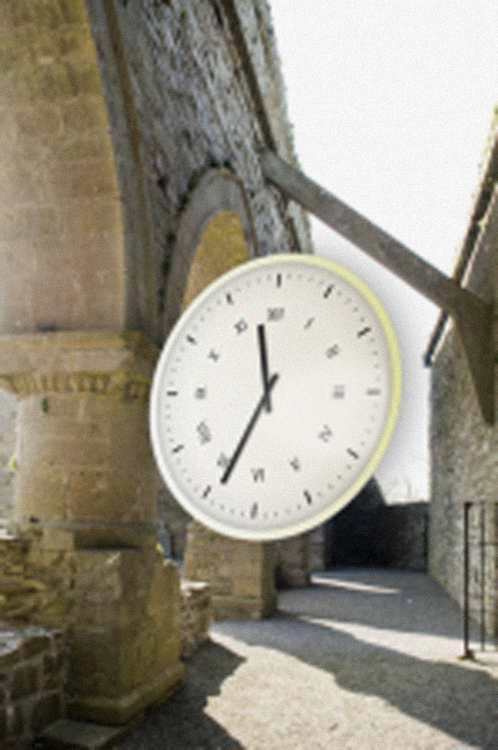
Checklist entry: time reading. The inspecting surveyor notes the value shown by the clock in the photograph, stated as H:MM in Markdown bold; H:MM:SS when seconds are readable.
**11:34**
